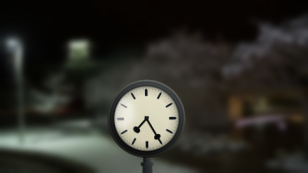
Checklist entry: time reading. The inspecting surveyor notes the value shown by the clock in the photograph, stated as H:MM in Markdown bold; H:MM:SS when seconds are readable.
**7:25**
